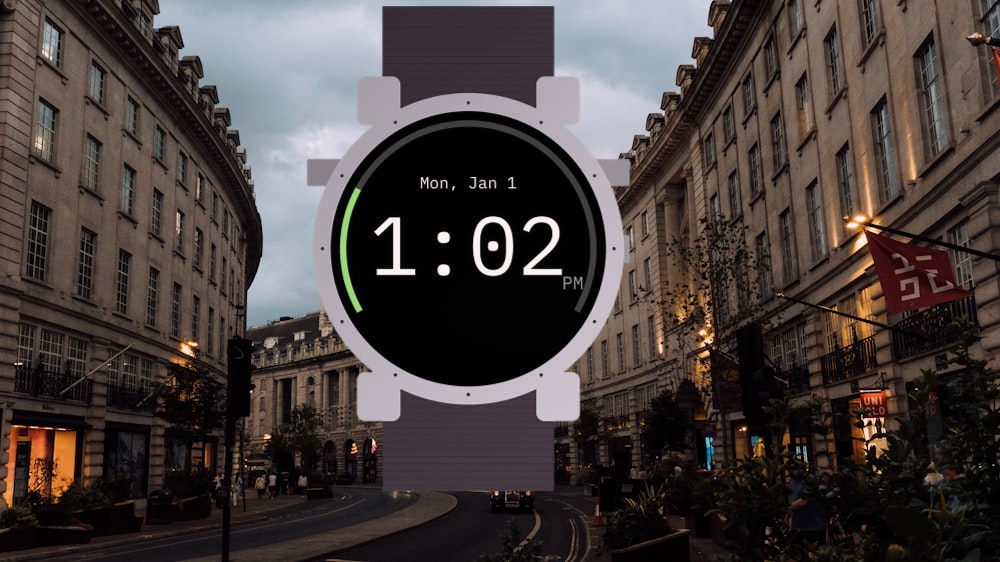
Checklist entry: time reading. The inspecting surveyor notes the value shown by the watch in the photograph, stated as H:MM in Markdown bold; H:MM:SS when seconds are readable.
**1:02**
